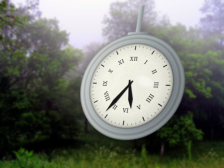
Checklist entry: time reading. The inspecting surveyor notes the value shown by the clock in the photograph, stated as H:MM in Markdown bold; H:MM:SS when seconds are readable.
**5:36**
